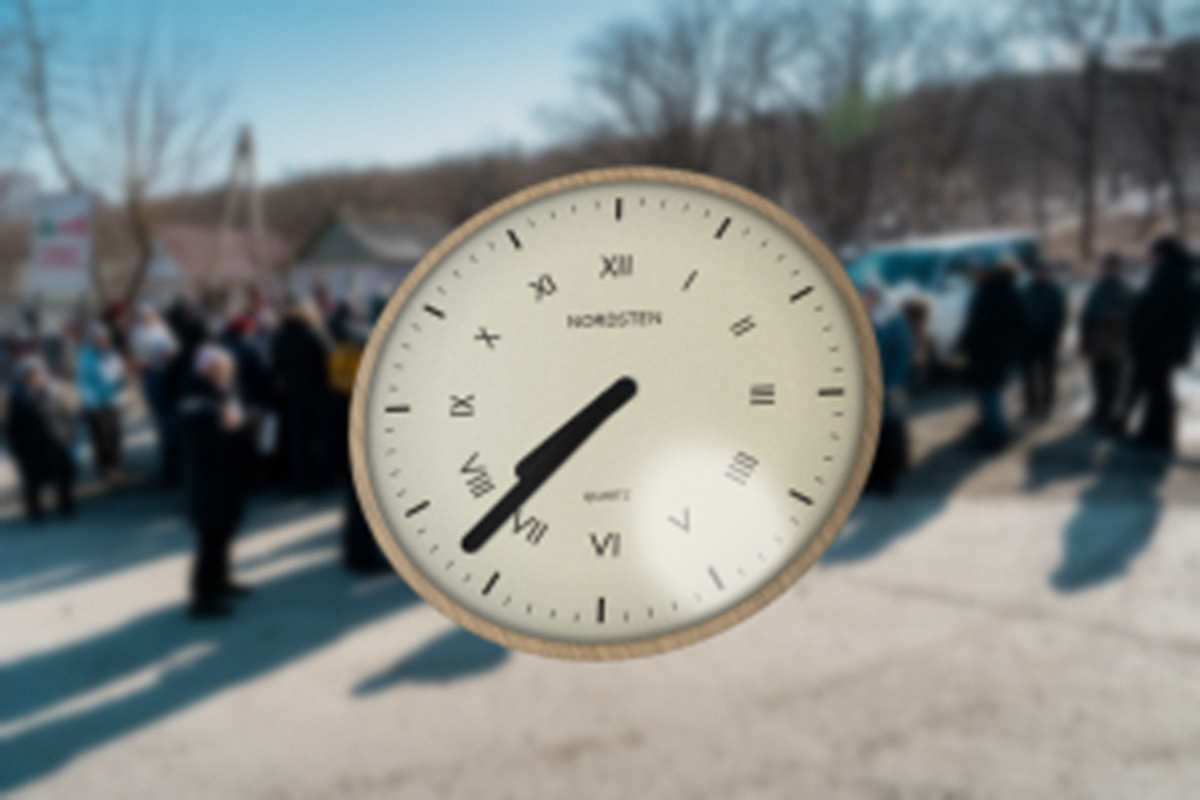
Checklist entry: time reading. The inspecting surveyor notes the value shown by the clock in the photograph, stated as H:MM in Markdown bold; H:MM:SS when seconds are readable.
**7:37**
